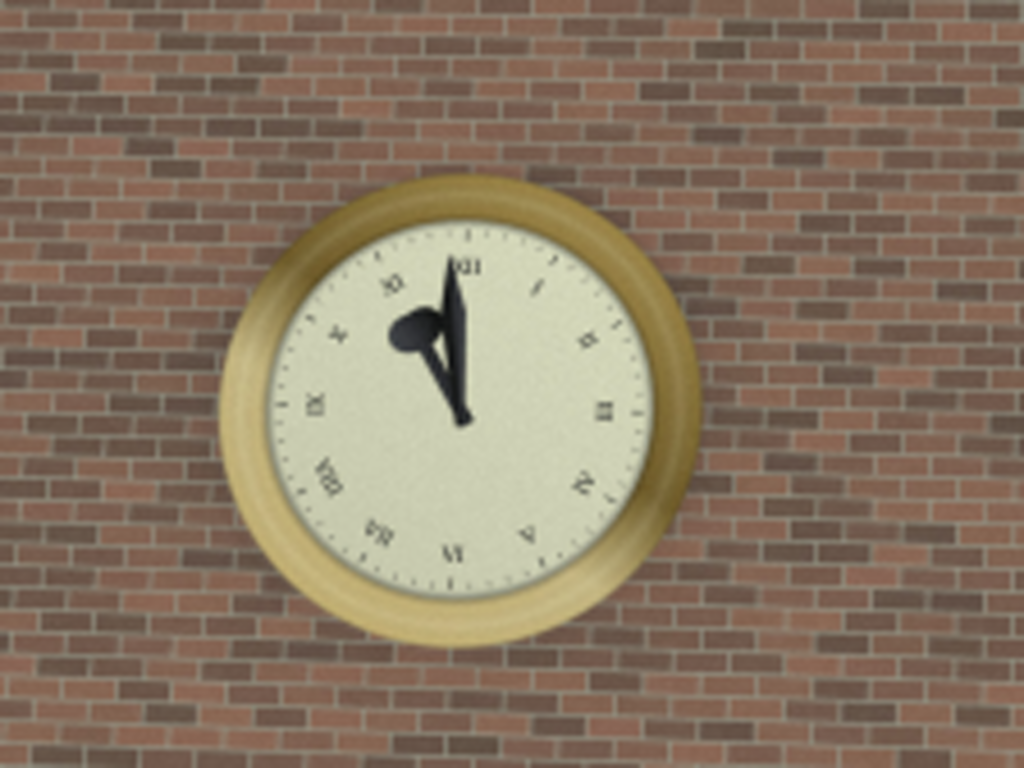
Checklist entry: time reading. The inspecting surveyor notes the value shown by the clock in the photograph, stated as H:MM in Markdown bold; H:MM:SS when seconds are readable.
**10:59**
